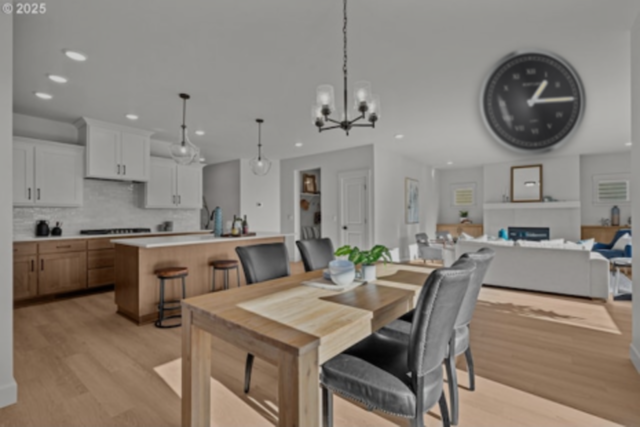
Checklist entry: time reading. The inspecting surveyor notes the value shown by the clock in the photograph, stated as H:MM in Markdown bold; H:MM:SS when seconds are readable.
**1:15**
